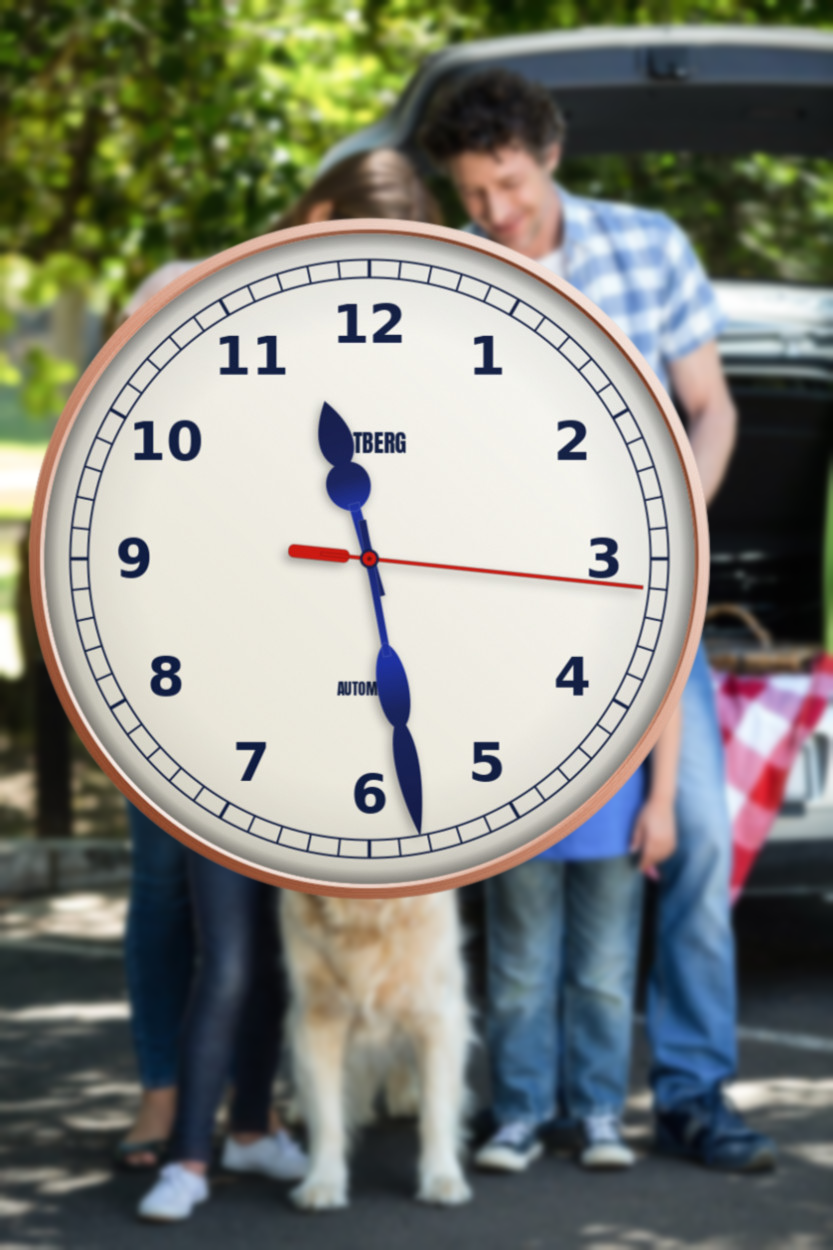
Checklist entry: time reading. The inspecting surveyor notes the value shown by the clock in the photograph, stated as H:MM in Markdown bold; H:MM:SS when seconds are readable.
**11:28:16**
